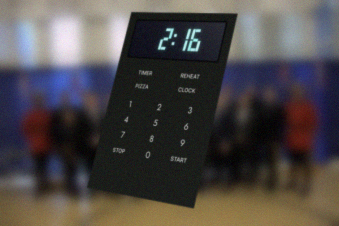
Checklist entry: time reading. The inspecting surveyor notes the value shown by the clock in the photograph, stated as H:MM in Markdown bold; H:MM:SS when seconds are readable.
**2:16**
